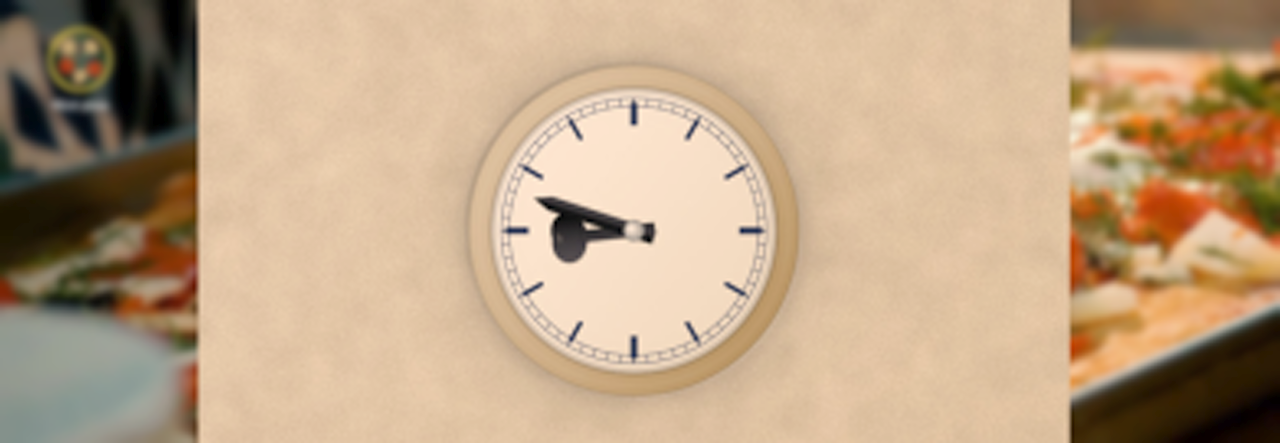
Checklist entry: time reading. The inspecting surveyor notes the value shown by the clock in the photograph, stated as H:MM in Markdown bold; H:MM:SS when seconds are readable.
**8:48**
